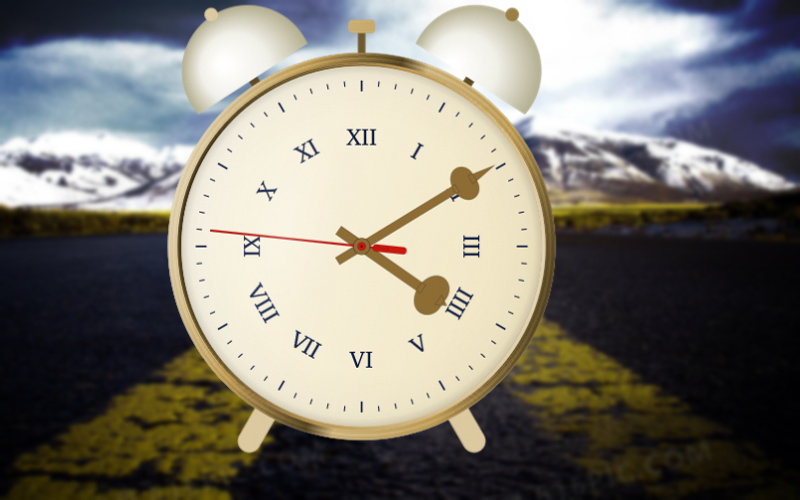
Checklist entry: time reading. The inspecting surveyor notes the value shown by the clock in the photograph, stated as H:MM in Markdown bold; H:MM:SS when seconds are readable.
**4:09:46**
